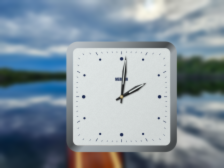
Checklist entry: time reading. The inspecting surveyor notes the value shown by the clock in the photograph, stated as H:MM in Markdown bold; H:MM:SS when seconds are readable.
**2:01**
